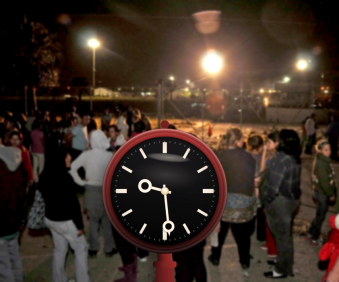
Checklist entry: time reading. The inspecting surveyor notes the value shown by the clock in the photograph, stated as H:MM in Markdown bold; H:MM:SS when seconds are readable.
**9:29**
